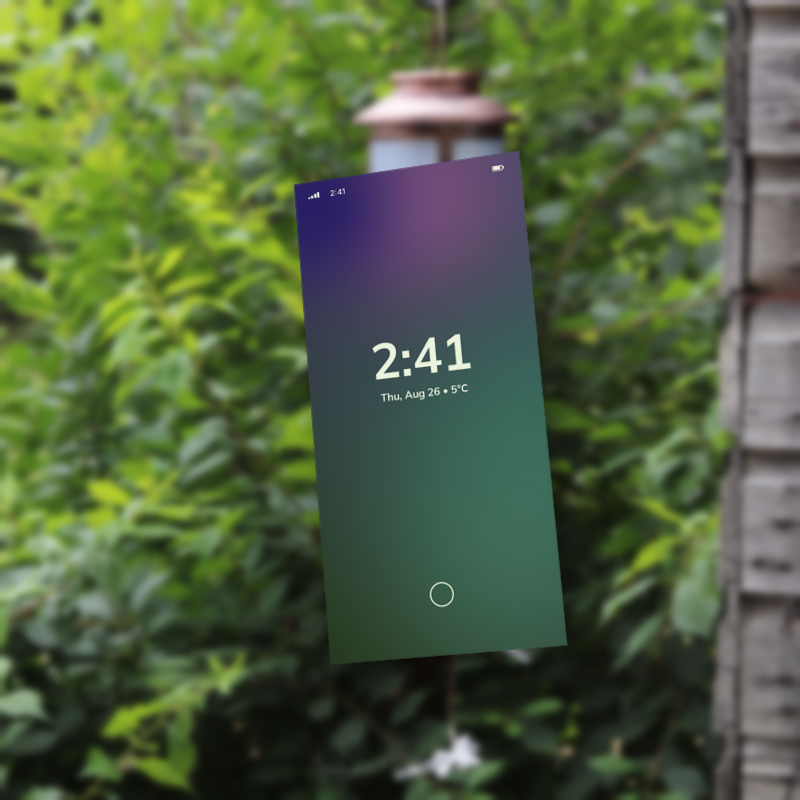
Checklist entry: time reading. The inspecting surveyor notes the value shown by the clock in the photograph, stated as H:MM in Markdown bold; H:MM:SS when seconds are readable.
**2:41**
